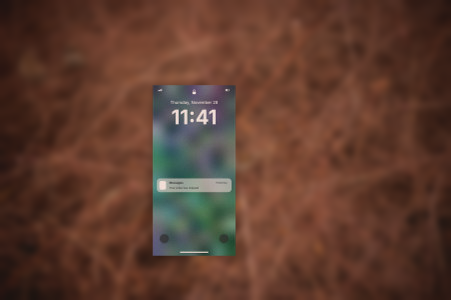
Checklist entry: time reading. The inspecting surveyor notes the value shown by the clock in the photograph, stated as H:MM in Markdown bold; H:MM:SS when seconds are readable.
**11:41**
